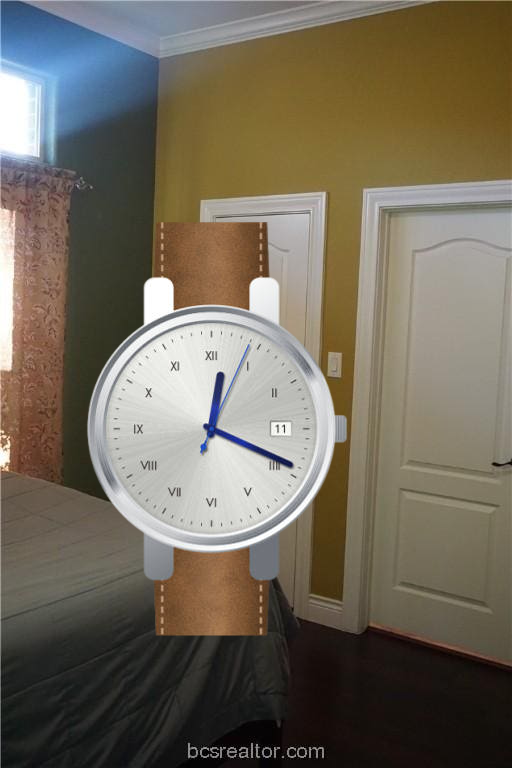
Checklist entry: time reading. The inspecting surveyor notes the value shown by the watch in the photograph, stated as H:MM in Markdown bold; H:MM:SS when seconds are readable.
**12:19:04**
